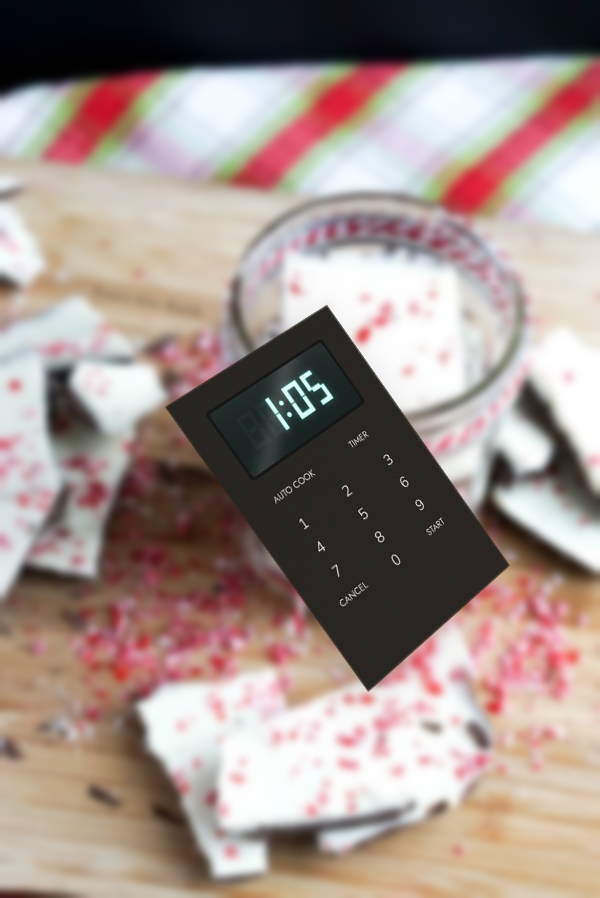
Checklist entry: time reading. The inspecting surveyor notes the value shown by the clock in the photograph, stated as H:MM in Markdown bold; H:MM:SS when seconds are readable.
**1:05**
